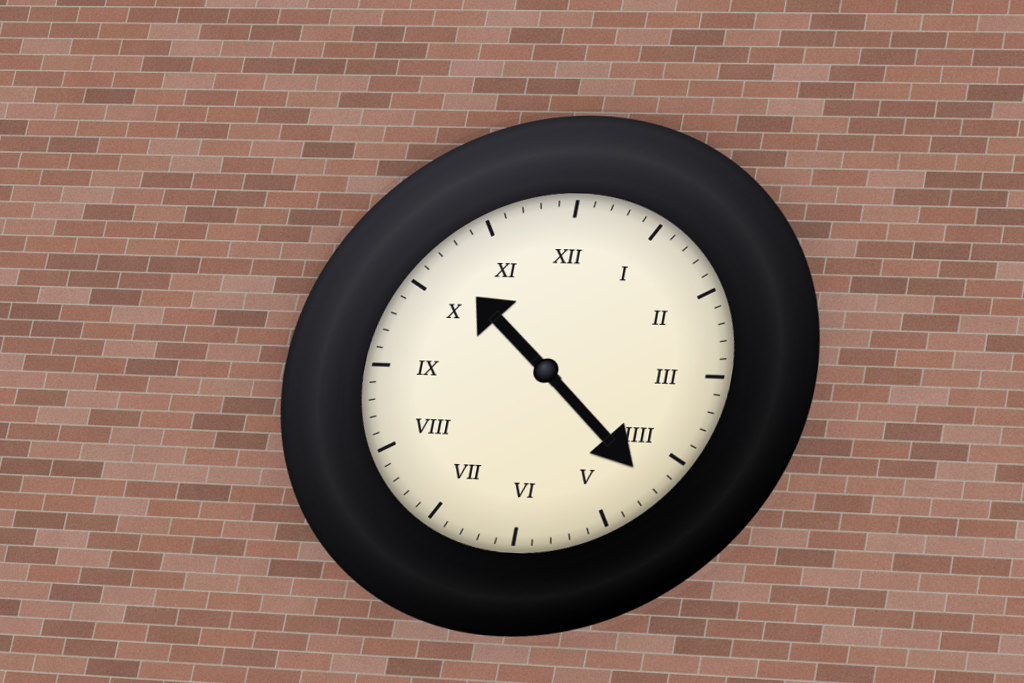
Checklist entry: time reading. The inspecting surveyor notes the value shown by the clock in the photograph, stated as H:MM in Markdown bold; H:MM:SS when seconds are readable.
**10:22**
